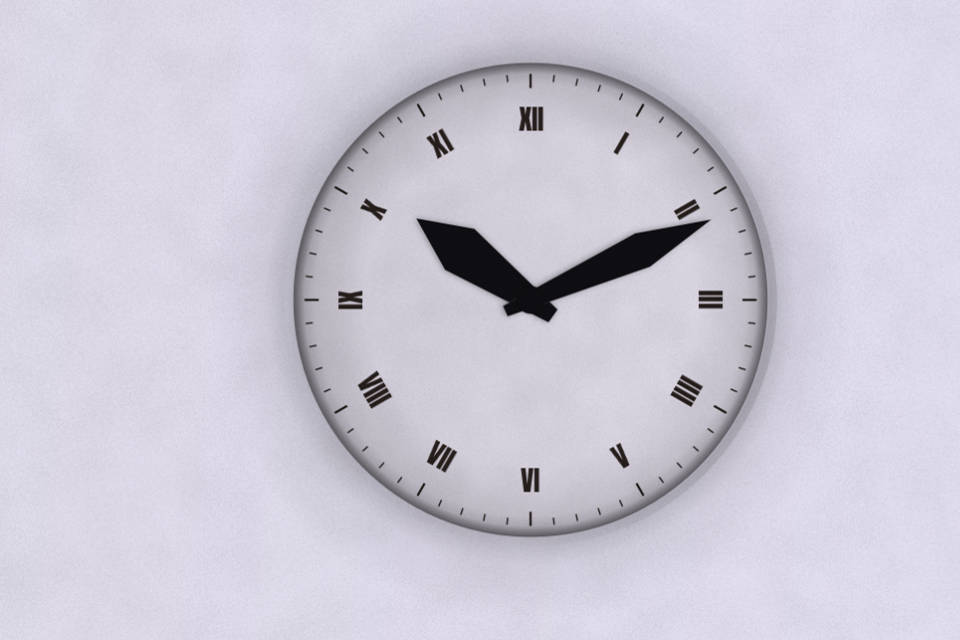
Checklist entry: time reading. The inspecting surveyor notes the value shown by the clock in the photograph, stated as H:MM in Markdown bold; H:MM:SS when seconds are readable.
**10:11**
